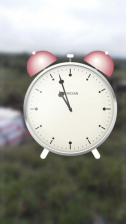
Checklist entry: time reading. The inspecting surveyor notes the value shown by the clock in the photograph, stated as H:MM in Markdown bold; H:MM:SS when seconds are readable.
**10:57**
